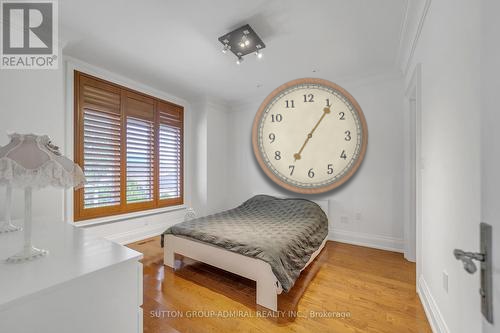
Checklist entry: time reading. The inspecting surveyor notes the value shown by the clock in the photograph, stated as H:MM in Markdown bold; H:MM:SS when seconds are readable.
**7:06**
